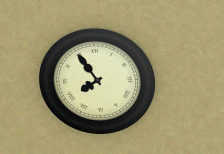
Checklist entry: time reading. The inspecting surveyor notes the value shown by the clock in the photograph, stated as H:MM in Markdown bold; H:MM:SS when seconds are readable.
**7:55**
